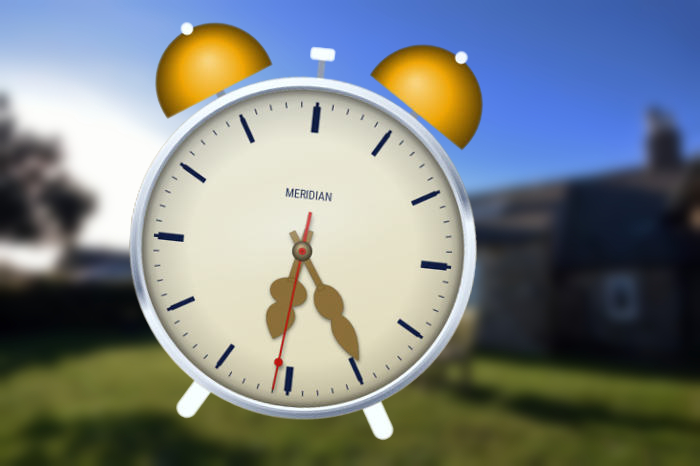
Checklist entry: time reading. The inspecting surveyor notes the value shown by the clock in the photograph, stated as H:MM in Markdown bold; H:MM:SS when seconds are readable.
**6:24:31**
